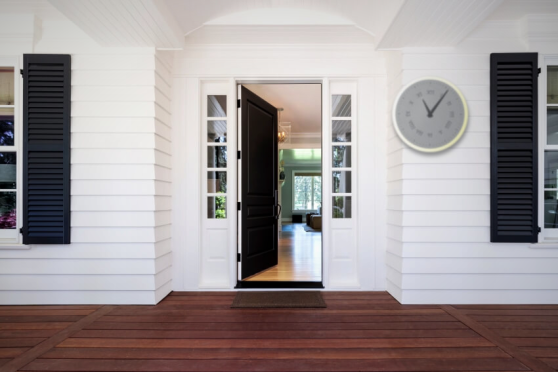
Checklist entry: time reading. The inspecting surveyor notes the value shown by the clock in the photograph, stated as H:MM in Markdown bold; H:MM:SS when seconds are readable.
**11:06**
